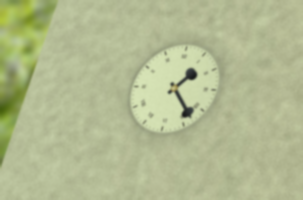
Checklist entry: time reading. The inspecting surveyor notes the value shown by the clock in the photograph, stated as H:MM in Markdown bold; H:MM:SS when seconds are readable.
**1:23**
